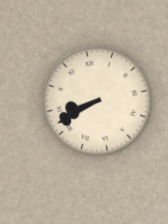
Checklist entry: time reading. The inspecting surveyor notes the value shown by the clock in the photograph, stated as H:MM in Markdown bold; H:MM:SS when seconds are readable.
**8:42**
